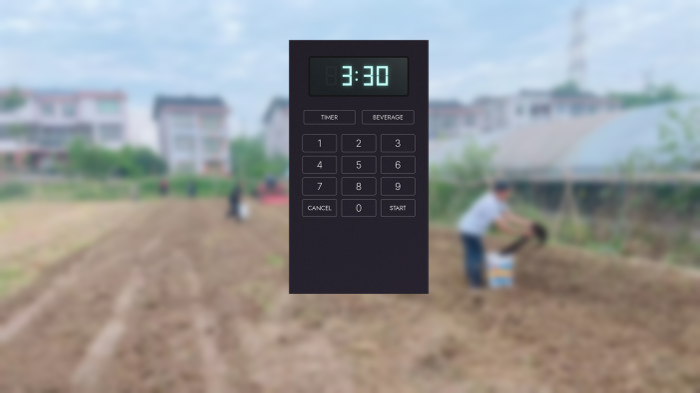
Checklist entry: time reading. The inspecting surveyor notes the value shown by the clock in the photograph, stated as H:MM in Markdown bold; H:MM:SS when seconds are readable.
**3:30**
